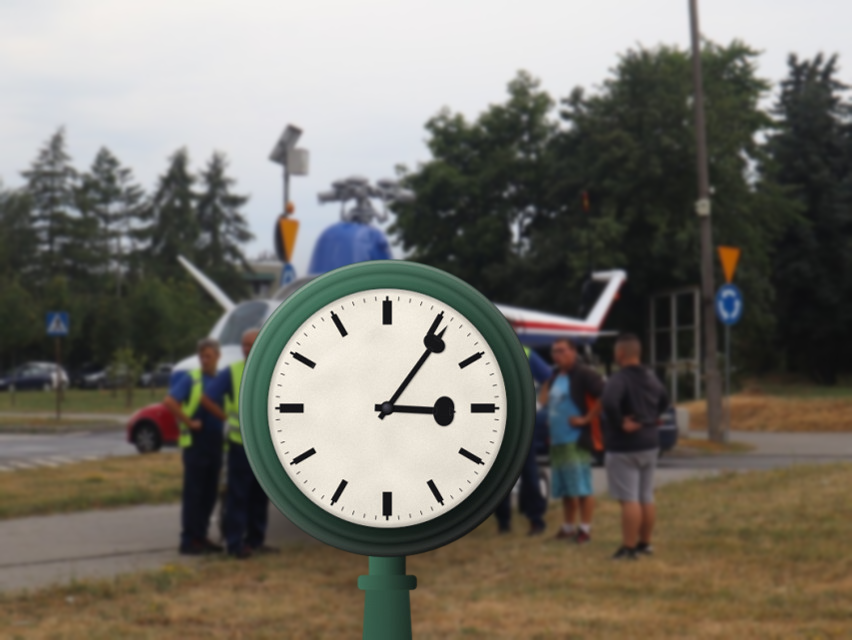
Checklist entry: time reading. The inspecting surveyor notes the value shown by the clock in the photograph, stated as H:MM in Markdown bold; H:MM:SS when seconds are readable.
**3:06**
